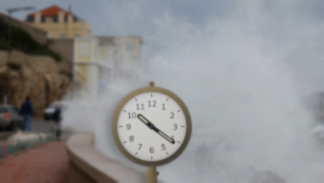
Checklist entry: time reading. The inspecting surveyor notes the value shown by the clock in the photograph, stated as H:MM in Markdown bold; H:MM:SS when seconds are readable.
**10:21**
